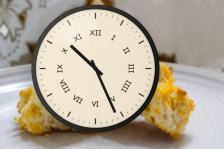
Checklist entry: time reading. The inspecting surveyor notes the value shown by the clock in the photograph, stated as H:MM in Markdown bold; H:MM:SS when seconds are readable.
**10:26**
